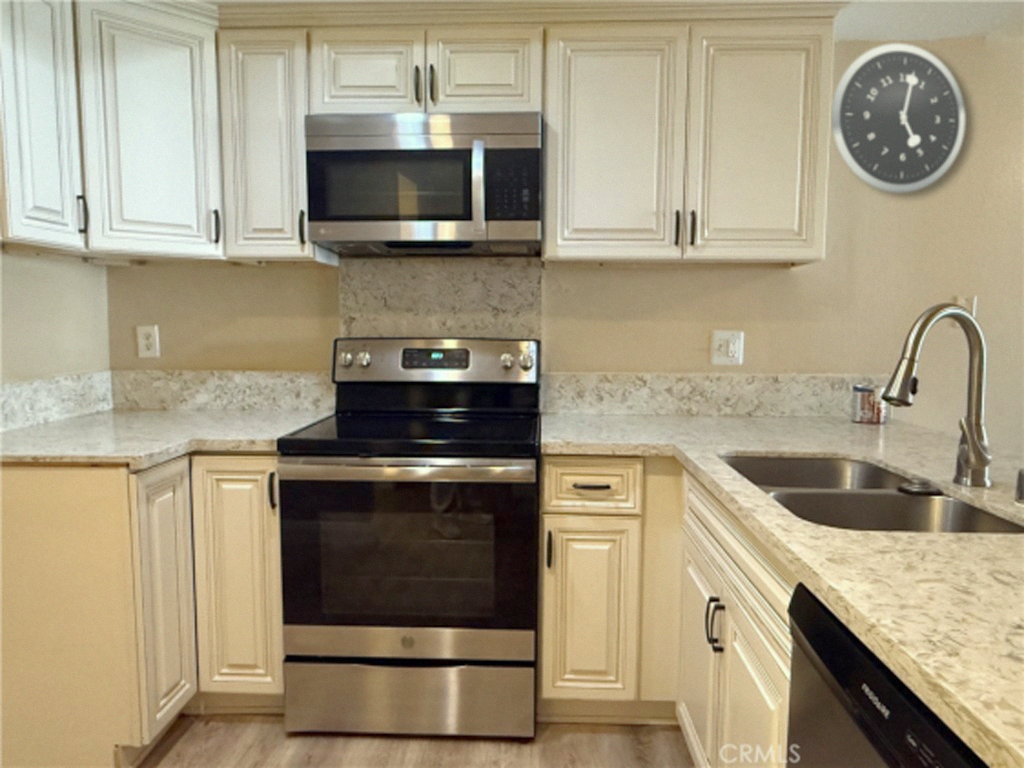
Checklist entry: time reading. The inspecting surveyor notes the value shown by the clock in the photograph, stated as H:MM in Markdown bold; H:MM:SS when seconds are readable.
**5:02**
